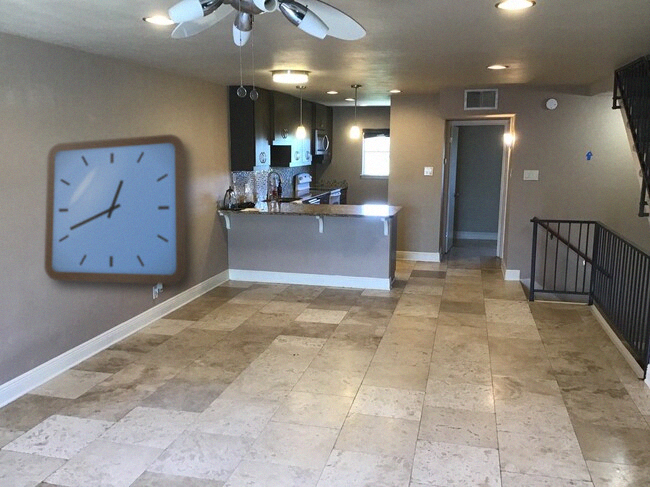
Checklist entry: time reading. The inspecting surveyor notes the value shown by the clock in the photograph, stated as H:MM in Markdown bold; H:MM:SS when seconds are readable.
**12:41**
